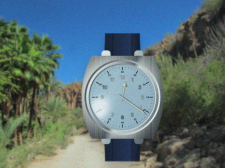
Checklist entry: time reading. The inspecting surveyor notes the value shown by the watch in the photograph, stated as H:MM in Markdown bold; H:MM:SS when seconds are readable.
**12:21**
